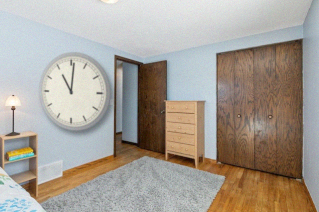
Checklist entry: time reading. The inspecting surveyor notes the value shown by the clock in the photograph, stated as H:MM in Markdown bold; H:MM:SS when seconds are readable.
**11:01**
